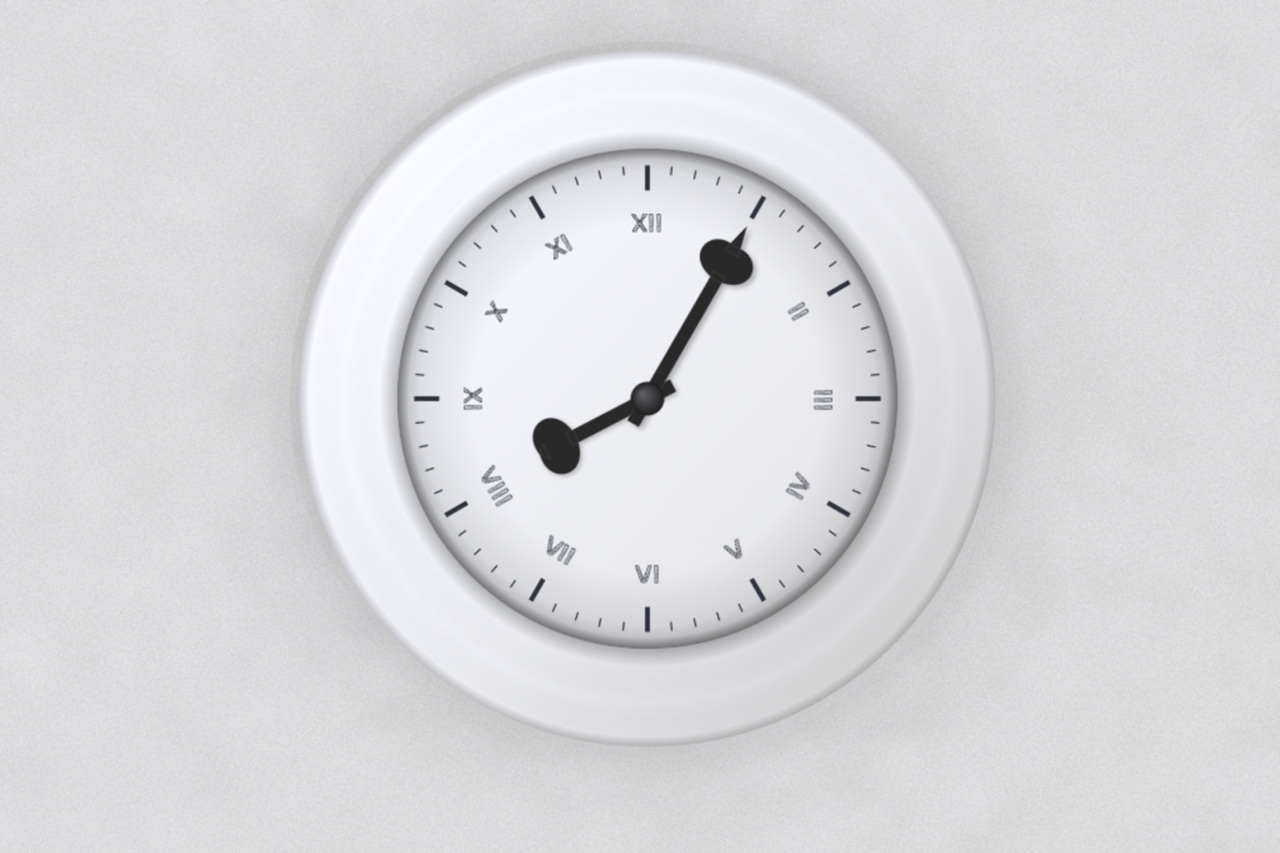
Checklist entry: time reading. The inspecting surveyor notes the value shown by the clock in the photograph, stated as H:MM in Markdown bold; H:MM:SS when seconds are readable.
**8:05**
